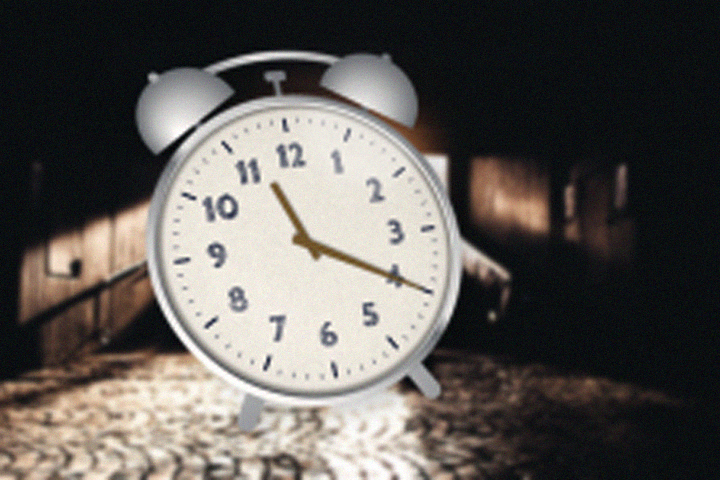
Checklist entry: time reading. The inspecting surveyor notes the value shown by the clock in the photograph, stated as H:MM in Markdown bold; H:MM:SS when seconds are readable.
**11:20**
